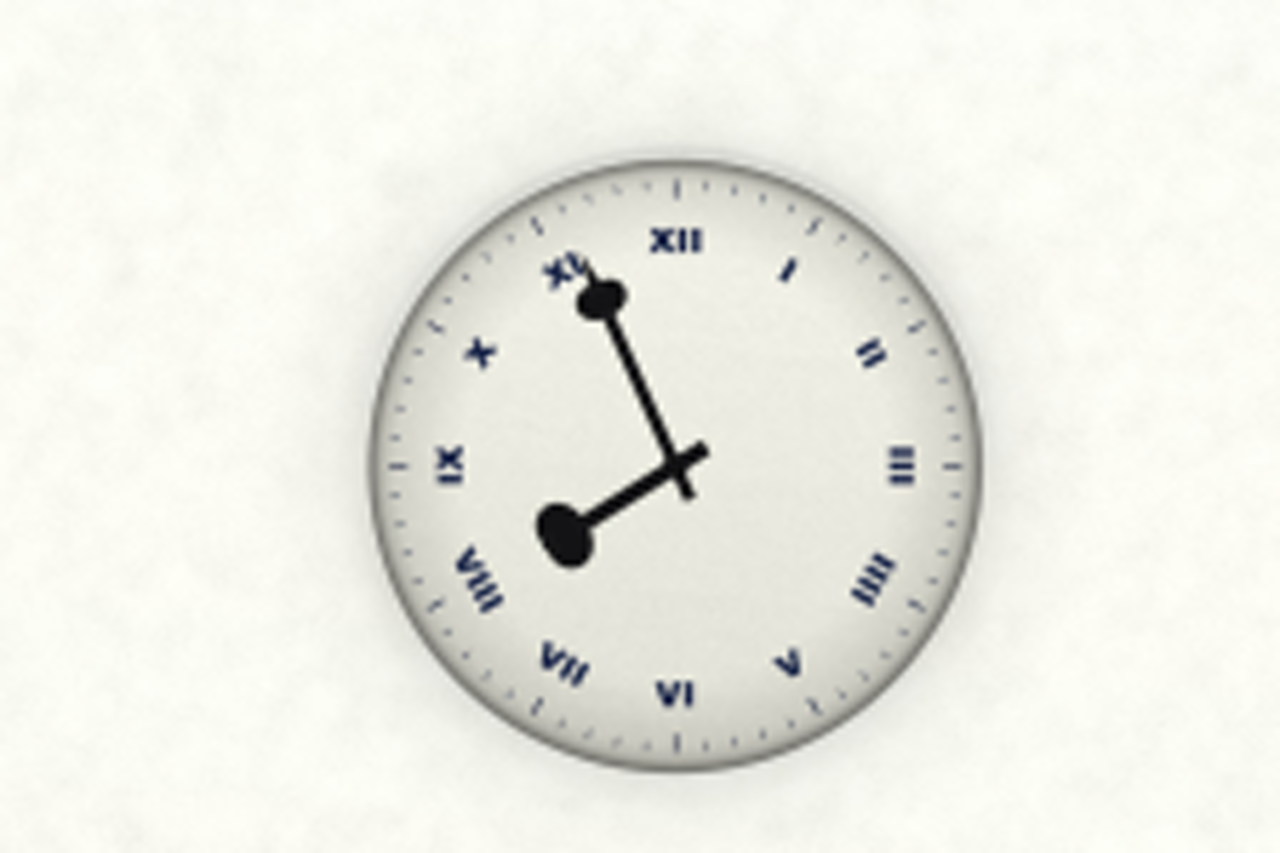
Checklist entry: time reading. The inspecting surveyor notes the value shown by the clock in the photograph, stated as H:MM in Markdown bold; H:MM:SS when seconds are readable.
**7:56**
